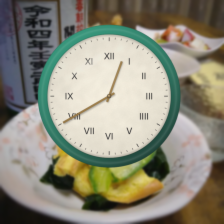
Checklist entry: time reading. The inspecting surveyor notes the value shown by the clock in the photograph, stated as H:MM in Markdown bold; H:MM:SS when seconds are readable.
**12:40**
